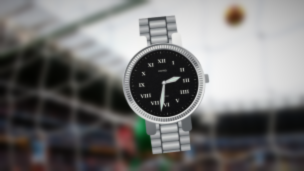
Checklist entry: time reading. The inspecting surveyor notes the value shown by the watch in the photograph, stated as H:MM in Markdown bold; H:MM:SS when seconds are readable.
**2:32**
